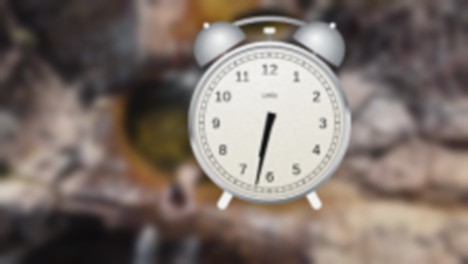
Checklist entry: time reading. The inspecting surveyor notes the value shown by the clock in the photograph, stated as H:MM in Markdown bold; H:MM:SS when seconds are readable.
**6:32**
